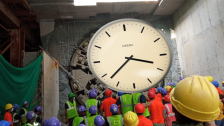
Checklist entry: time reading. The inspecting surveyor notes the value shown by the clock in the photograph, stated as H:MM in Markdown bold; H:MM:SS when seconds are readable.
**3:38**
